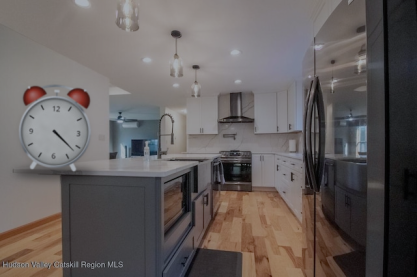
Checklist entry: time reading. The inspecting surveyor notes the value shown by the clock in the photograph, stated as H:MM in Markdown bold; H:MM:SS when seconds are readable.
**4:22**
